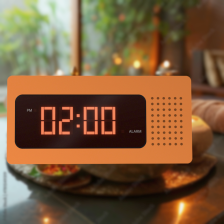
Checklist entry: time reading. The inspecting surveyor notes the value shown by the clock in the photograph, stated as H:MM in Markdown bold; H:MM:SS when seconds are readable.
**2:00**
